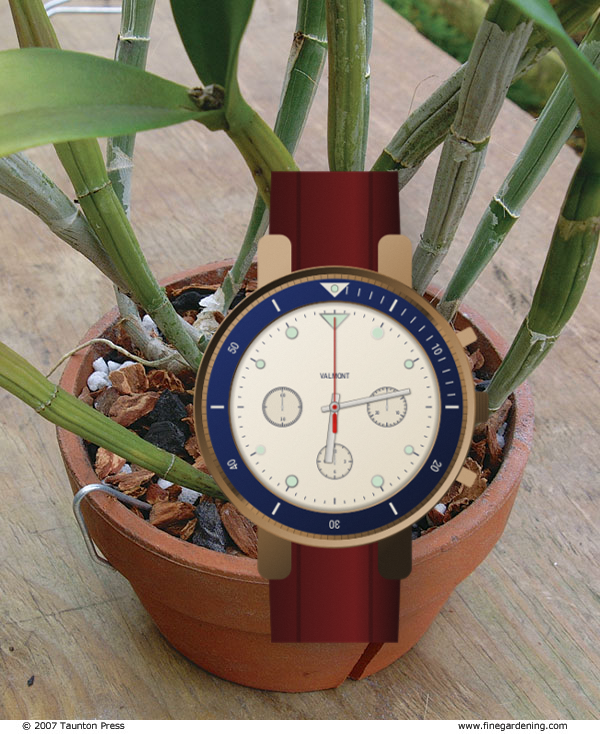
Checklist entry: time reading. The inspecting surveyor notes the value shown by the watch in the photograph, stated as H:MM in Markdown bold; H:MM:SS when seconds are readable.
**6:13**
